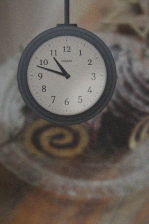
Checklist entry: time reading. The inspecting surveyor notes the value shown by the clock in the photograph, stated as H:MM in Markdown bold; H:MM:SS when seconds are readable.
**10:48**
